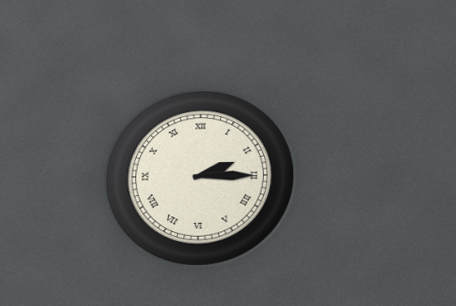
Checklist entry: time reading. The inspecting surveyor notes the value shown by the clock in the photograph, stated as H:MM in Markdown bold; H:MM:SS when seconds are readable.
**2:15**
